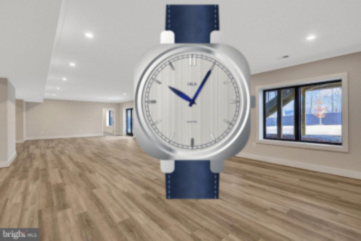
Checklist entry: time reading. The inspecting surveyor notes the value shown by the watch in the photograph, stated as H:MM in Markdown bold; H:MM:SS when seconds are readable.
**10:05**
